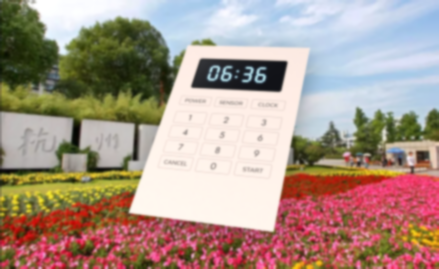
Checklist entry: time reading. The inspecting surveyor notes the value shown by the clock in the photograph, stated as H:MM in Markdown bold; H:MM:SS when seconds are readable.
**6:36**
